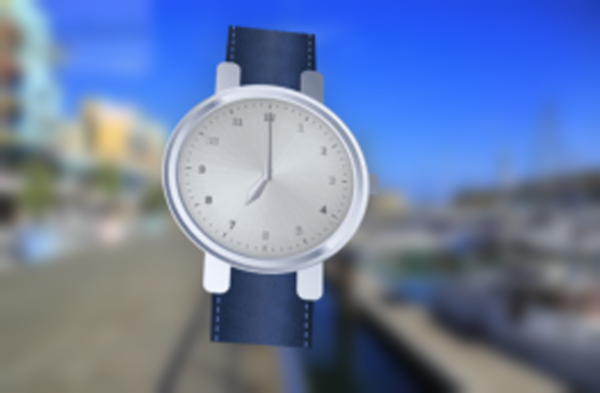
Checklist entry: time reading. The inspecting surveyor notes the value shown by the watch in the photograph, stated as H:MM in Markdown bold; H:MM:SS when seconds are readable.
**7:00**
